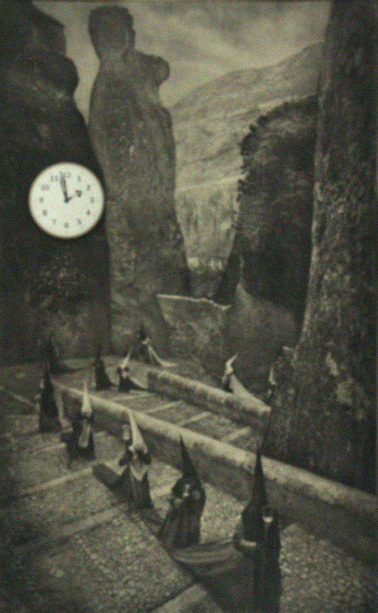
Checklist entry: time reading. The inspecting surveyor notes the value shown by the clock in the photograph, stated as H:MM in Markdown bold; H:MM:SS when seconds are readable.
**1:58**
